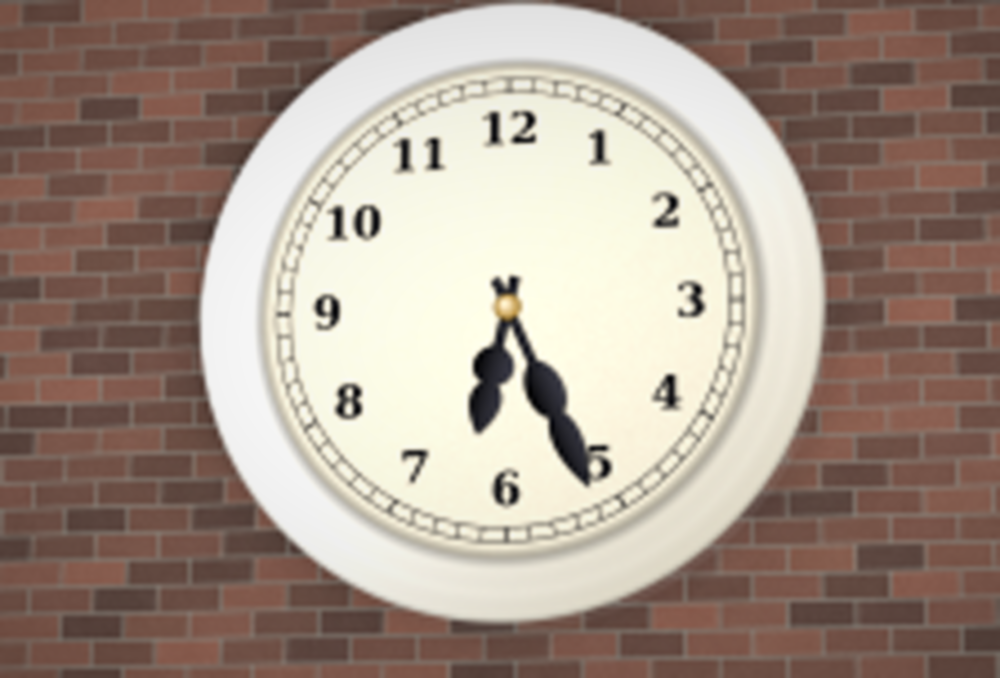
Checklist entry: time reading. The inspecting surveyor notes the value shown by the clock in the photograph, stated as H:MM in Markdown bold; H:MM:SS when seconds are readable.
**6:26**
